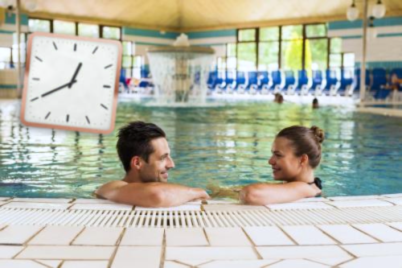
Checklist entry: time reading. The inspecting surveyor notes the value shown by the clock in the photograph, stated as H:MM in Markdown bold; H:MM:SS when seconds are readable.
**12:40**
